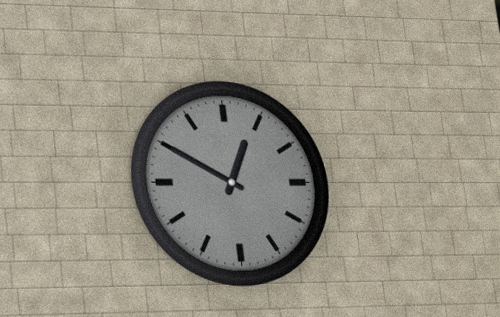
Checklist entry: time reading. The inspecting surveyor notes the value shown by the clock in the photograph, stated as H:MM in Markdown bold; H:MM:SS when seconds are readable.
**12:50**
